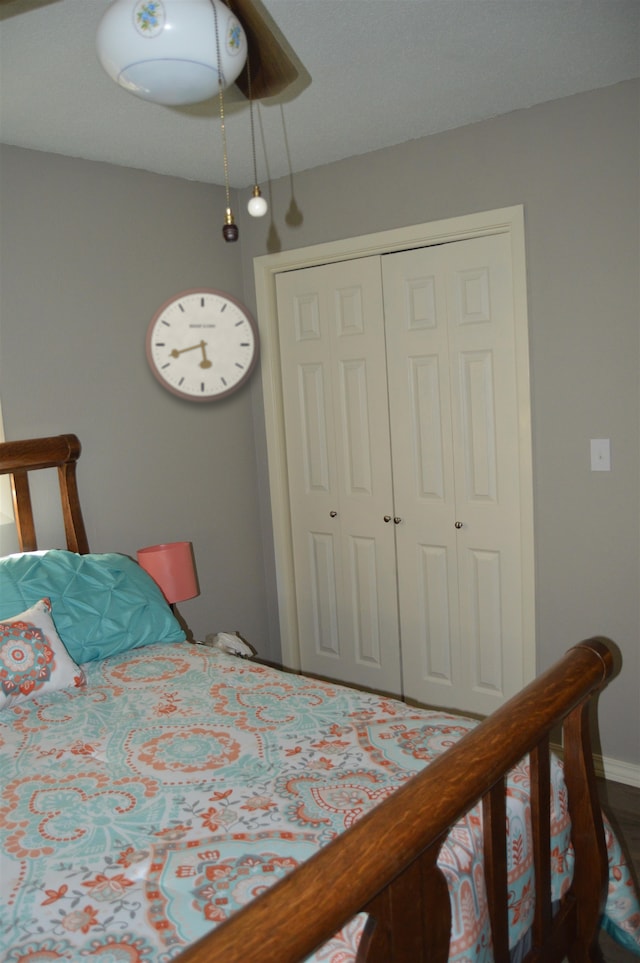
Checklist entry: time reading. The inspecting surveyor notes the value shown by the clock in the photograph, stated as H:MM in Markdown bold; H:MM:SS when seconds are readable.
**5:42**
